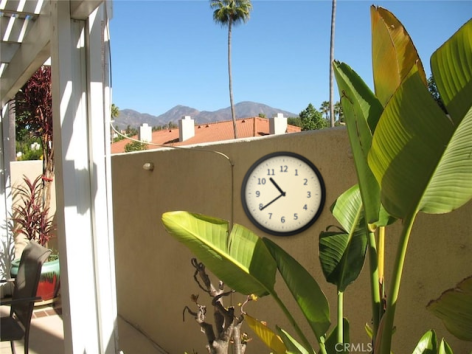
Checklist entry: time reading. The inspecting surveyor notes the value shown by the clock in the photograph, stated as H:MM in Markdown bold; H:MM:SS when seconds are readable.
**10:39**
